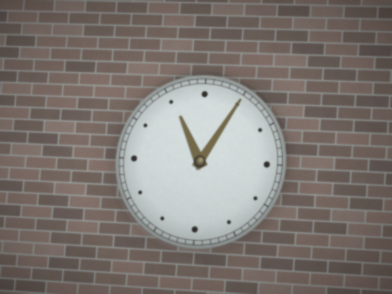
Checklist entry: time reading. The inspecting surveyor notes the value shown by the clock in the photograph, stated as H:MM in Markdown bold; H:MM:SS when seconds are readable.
**11:05**
